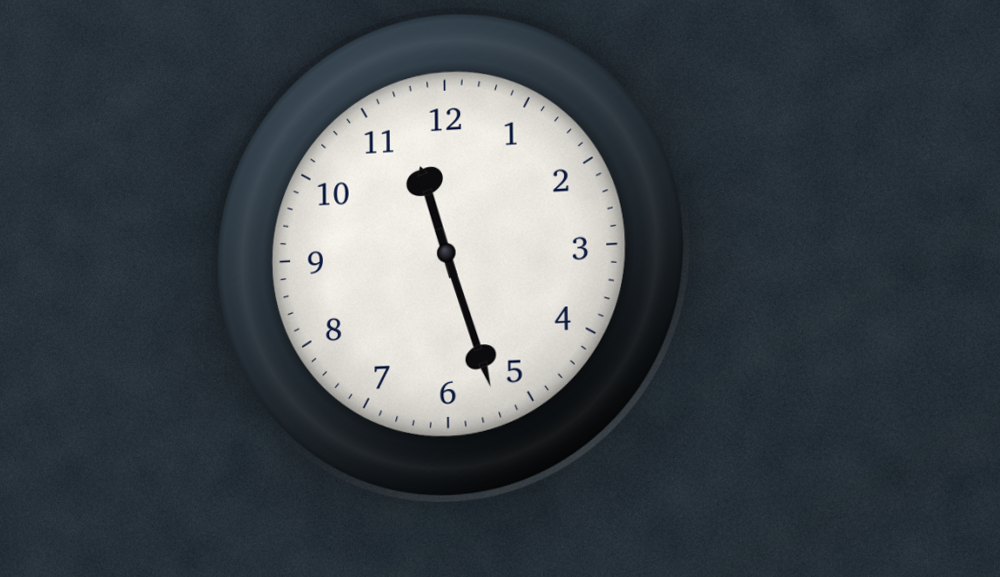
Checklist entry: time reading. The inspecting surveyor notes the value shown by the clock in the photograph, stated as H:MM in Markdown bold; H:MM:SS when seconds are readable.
**11:27**
